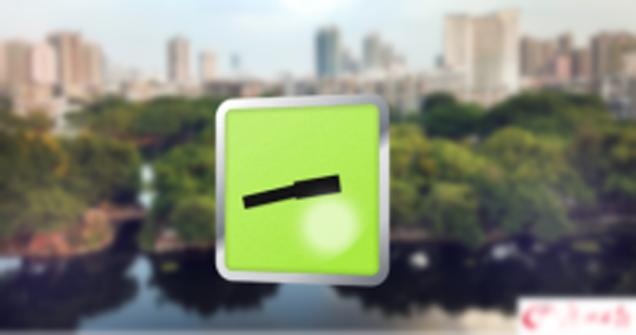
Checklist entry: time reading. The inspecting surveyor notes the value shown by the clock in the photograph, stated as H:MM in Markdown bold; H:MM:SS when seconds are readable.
**2:43**
